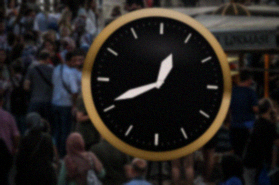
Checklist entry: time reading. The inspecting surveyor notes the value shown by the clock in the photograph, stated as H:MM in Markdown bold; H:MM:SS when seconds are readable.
**12:41**
